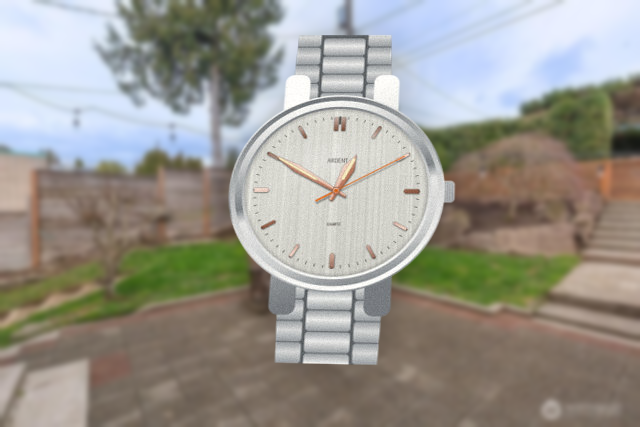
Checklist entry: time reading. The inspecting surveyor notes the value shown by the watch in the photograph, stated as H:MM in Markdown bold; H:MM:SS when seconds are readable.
**12:50:10**
